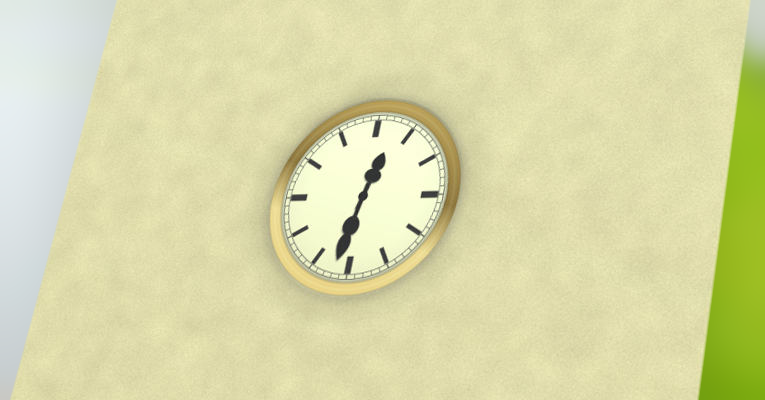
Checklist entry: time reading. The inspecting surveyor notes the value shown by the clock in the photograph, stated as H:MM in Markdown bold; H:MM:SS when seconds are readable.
**12:32**
